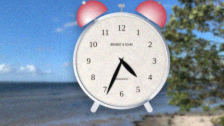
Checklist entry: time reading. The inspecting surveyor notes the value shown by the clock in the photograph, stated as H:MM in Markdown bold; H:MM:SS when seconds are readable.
**4:34**
